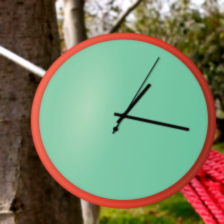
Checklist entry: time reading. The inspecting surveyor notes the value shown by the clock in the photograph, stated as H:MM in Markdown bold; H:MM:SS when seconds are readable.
**1:17:05**
